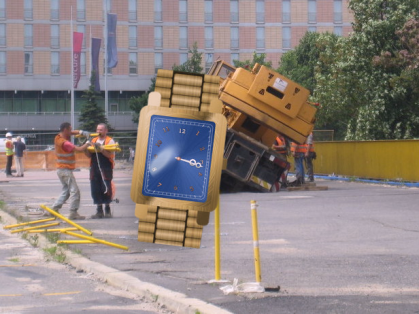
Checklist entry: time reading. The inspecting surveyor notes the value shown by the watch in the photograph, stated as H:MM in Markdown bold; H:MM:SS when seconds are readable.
**3:17**
